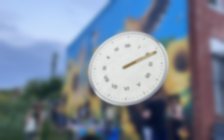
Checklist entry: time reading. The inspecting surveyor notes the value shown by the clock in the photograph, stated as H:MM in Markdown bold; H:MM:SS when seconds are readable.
**2:11**
